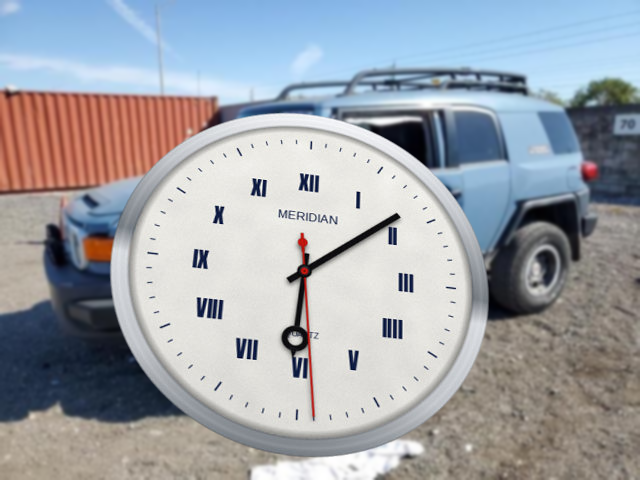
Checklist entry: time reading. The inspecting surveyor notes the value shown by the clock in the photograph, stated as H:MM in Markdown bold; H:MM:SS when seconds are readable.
**6:08:29**
